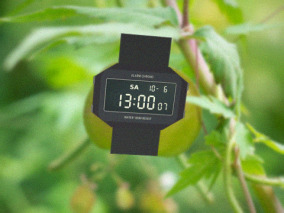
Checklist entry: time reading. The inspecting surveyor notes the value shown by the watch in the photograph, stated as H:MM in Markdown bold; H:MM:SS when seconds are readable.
**13:00:07**
